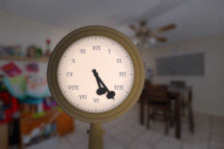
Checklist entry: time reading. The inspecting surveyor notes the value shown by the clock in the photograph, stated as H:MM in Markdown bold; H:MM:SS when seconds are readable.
**5:24**
